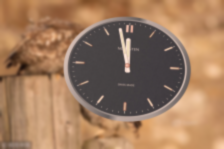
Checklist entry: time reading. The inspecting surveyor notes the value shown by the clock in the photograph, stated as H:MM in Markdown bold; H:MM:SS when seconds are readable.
**11:58**
